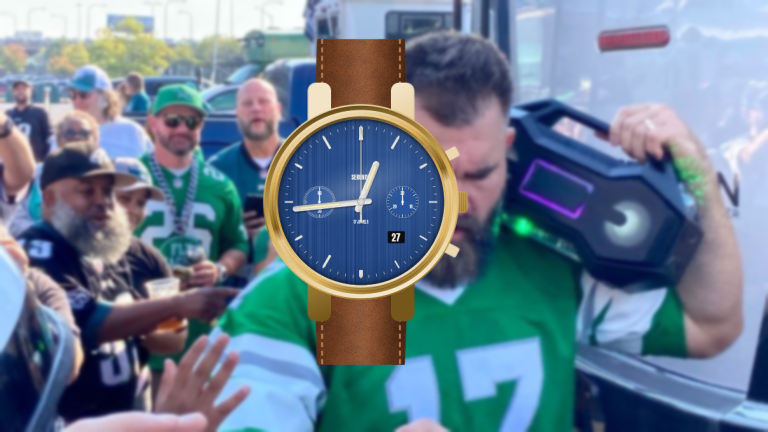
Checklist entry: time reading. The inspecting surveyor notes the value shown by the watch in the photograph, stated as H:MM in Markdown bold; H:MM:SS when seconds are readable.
**12:44**
